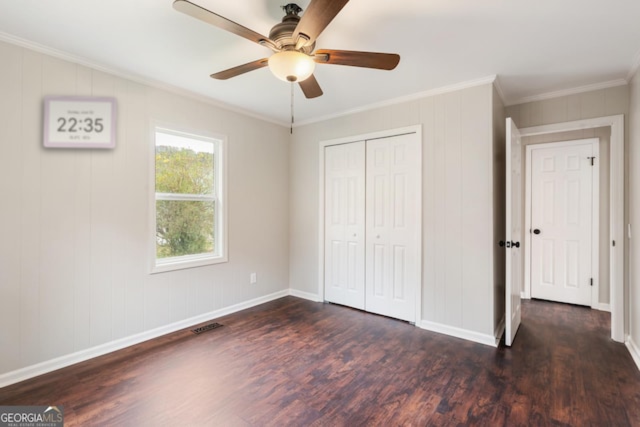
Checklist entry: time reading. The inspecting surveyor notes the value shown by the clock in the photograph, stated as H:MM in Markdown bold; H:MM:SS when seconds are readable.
**22:35**
